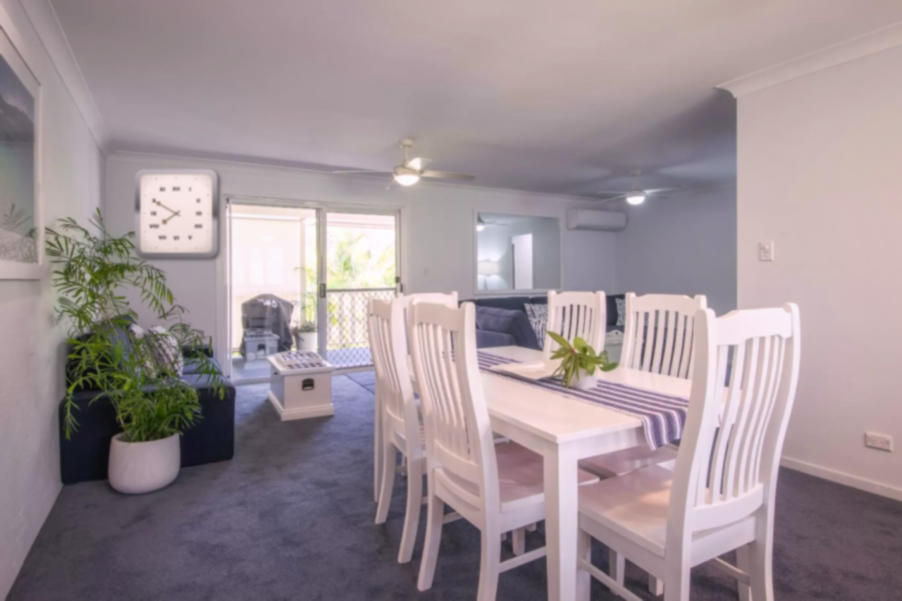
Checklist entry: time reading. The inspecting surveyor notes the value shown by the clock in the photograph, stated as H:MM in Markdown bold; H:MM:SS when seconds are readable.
**7:50**
